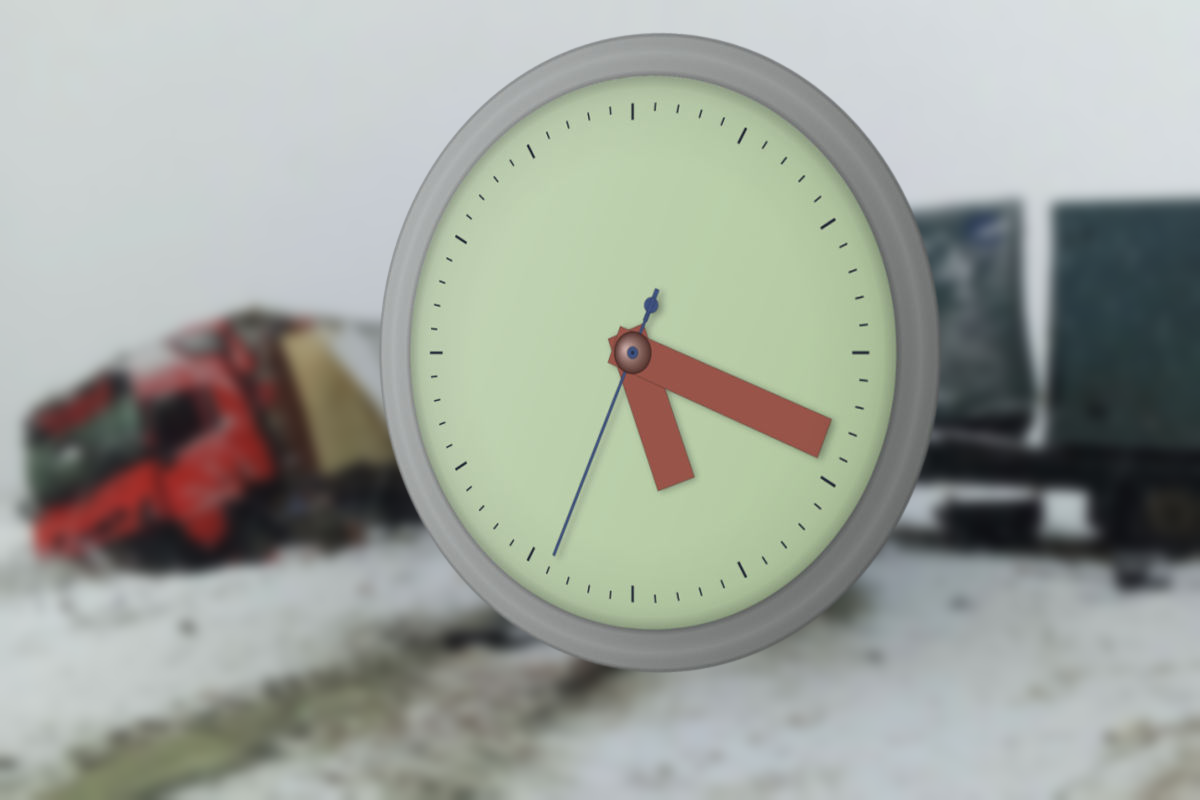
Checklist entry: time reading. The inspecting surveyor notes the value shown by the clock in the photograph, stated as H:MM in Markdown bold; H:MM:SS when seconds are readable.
**5:18:34**
